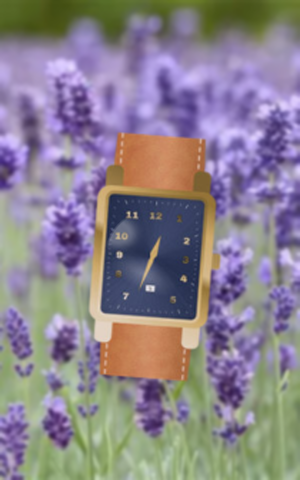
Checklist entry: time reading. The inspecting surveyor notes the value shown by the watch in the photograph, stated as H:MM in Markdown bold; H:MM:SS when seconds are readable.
**12:33**
